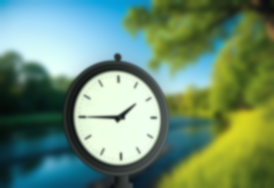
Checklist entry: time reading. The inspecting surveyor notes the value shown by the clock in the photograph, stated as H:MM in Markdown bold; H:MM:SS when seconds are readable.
**1:45**
